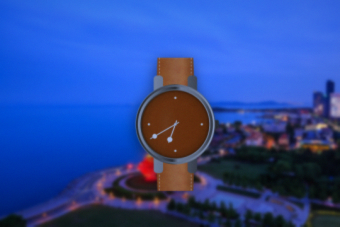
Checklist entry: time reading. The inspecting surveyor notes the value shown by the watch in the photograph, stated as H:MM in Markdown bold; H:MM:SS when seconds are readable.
**6:40**
